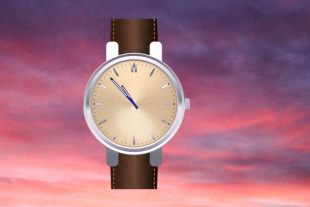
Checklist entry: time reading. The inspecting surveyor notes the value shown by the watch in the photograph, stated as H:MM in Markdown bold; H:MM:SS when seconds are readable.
**10:53**
